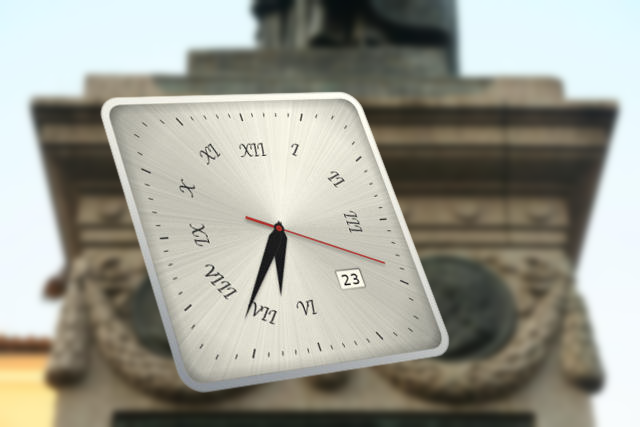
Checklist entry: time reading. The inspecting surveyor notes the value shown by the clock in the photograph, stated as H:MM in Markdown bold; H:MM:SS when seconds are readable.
**6:36:19**
